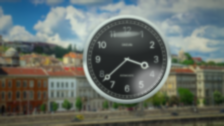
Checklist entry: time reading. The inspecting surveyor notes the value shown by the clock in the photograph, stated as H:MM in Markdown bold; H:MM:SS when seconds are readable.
**3:38**
